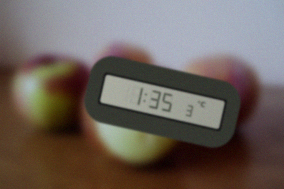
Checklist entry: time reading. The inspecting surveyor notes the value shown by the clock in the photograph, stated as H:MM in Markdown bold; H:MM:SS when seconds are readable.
**1:35**
